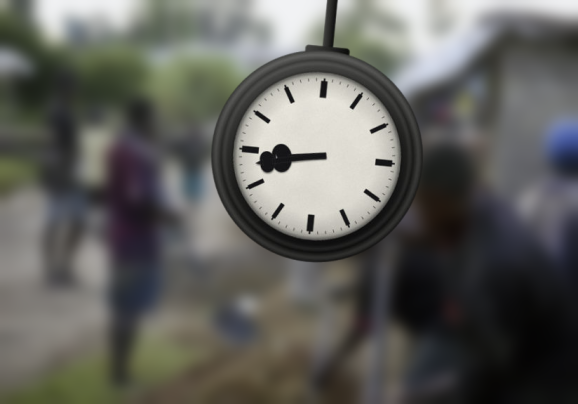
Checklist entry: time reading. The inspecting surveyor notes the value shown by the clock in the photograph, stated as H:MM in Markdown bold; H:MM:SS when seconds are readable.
**8:43**
